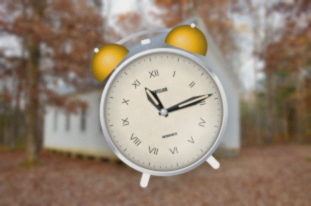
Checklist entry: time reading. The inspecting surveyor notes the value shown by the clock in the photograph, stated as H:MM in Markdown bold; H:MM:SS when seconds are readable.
**11:14**
